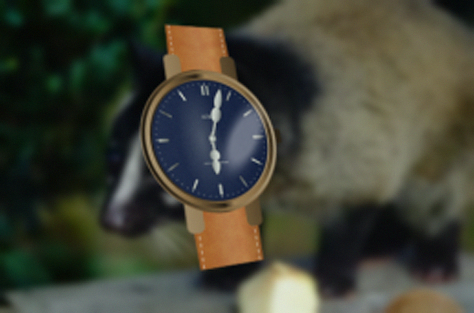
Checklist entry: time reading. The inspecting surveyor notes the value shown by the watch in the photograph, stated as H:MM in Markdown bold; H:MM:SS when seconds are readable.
**6:03**
